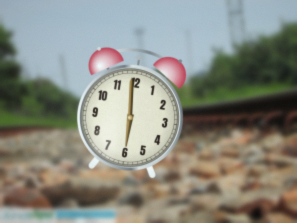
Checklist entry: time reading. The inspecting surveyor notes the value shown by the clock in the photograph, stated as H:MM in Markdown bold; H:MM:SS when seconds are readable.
**5:59**
